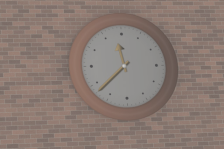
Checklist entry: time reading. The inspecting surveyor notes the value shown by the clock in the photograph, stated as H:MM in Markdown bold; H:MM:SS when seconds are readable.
**11:38**
